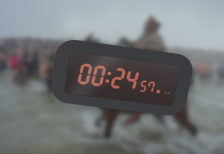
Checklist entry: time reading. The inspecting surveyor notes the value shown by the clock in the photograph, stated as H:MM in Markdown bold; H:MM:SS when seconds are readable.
**0:24:57**
